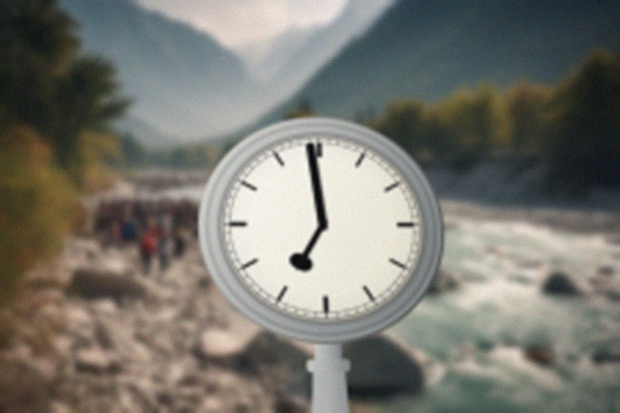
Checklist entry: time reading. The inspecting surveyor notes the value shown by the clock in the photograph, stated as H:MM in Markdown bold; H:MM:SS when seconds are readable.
**6:59**
